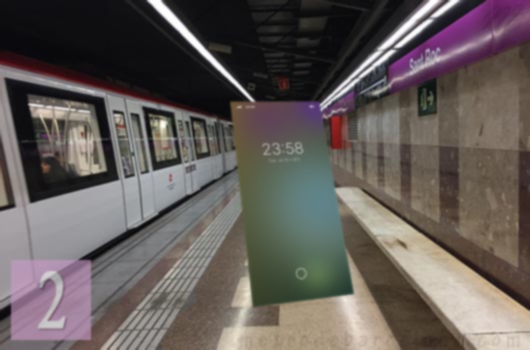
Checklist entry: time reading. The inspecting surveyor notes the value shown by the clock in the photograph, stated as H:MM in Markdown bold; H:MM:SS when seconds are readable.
**23:58**
